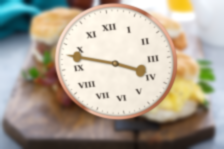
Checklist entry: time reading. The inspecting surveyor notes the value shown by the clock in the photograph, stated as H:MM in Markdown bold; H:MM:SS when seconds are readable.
**3:48**
